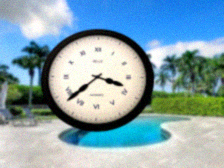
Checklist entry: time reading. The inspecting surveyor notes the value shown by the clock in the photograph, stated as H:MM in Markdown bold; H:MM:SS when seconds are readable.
**3:38**
